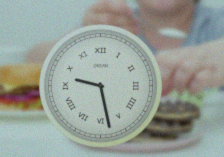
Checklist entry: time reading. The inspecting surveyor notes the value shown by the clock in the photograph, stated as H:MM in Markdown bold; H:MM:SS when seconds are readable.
**9:28**
